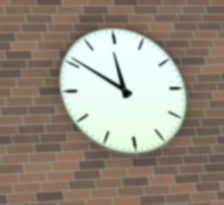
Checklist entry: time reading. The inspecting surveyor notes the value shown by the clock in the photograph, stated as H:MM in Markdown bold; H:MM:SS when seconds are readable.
**11:51**
